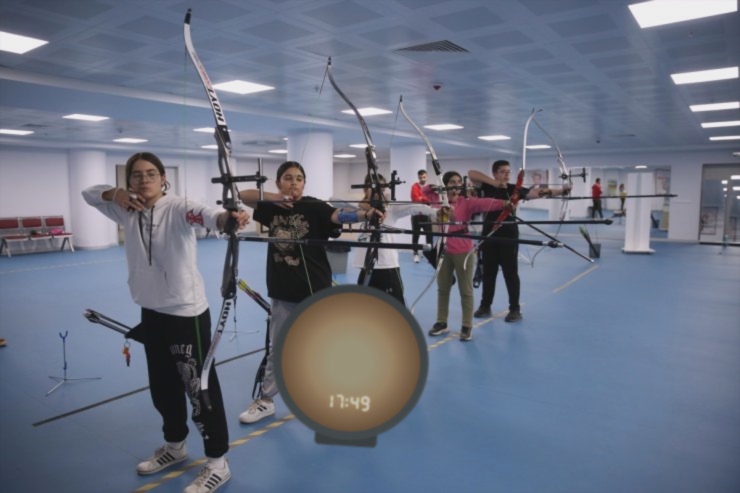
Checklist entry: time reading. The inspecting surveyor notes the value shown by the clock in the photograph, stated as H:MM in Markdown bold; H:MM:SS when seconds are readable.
**17:49**
